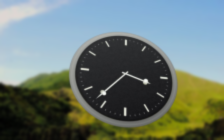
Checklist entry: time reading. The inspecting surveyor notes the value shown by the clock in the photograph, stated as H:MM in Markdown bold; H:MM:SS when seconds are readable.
**3:37**
